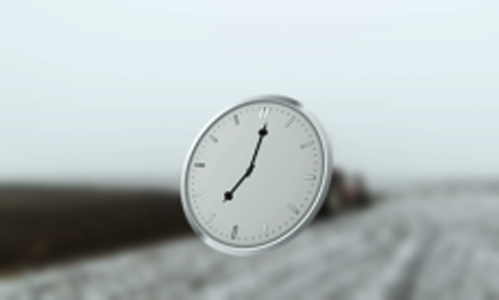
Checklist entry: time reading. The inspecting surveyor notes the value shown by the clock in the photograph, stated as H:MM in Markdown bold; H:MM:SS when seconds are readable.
**7:01**
